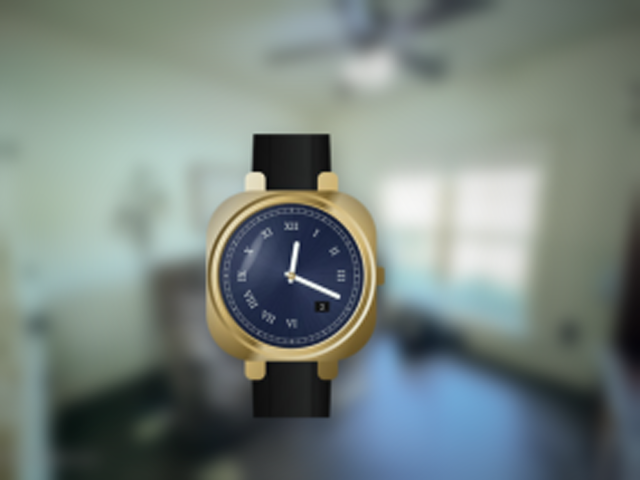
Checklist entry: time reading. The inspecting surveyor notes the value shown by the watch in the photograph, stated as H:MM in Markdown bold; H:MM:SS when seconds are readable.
**12:19**
